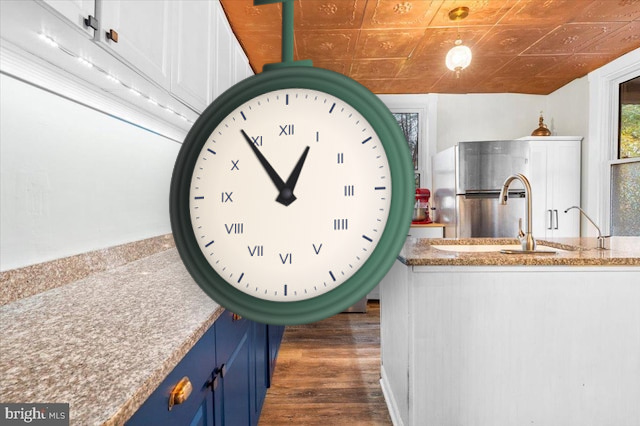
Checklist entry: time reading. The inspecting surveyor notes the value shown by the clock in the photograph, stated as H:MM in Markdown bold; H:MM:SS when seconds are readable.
**12:54**
